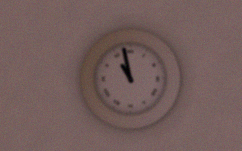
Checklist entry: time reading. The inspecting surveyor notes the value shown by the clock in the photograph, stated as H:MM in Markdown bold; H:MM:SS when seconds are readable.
**10:58**
